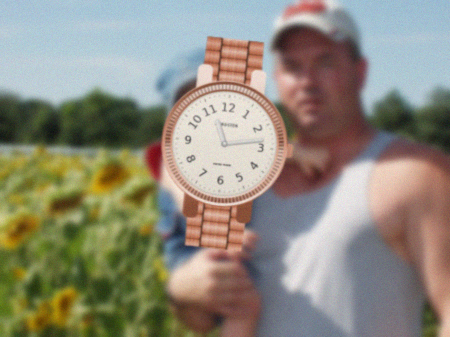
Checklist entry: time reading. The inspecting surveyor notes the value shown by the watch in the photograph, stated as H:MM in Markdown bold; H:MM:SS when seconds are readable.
**11:13**
